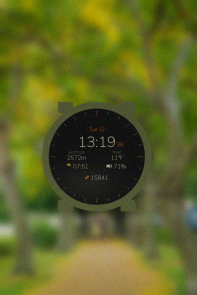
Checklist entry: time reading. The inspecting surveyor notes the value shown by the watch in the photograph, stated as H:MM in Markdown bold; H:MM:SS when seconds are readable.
**13:19**
